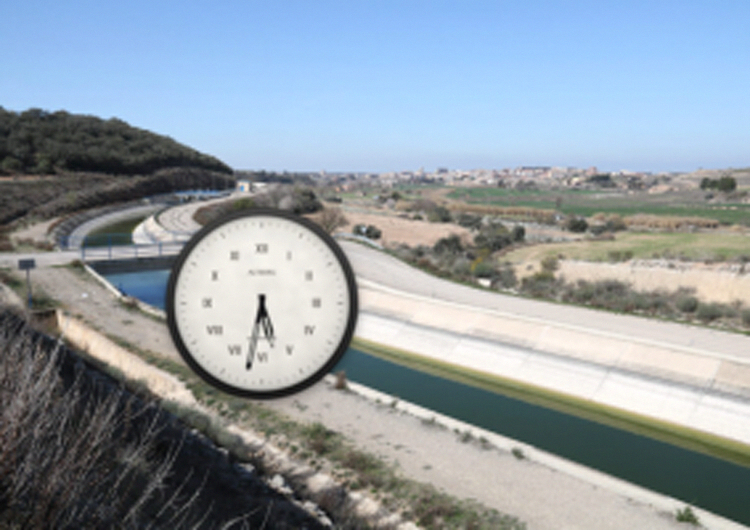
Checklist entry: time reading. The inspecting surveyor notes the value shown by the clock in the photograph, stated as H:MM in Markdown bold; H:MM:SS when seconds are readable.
**5:32**
